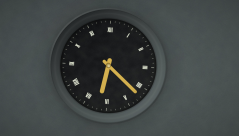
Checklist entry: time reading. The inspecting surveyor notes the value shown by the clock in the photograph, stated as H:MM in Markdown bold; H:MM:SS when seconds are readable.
**6:22**
